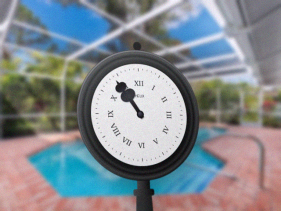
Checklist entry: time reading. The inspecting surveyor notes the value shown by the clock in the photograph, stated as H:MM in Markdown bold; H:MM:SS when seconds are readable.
**10:54**
